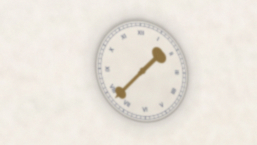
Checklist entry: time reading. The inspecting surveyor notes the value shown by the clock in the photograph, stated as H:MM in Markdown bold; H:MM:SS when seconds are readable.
**1:38**
